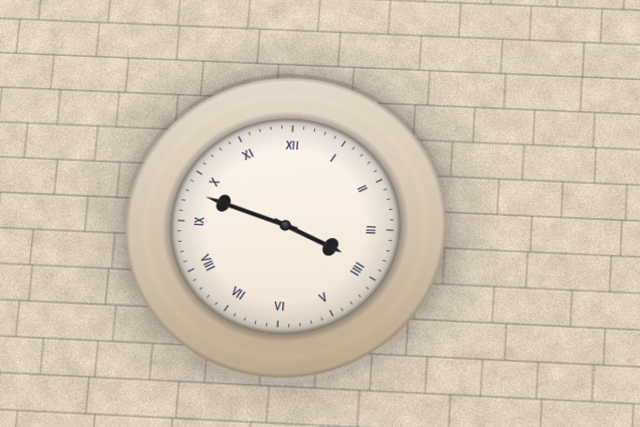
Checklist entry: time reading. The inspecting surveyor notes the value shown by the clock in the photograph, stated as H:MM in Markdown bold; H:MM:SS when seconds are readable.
**3:48**
